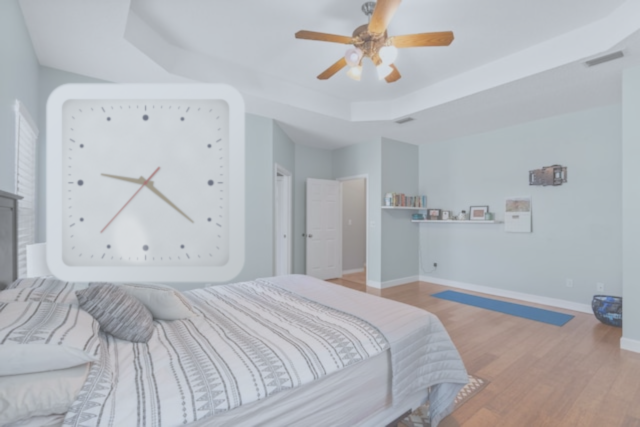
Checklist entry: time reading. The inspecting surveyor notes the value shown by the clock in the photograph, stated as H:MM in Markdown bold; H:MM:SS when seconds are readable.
**9:21:37**
